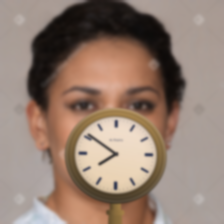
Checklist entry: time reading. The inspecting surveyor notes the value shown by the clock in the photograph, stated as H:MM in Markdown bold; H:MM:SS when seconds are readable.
**7:51**
